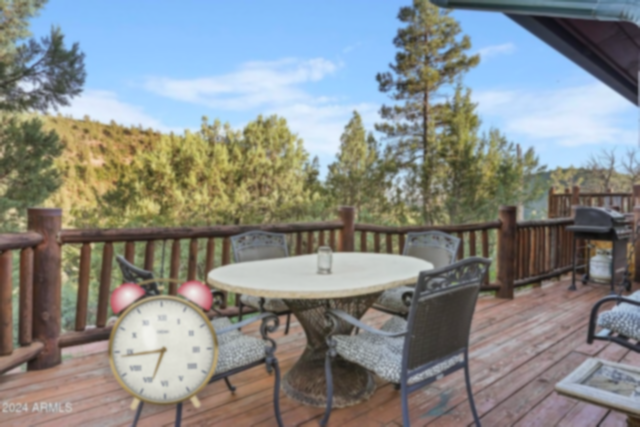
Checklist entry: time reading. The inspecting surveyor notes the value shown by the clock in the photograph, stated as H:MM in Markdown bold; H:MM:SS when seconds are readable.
**6:44**
